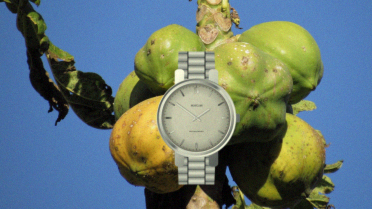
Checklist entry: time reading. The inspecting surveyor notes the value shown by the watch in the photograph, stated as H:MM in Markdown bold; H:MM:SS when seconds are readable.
**1:51**
